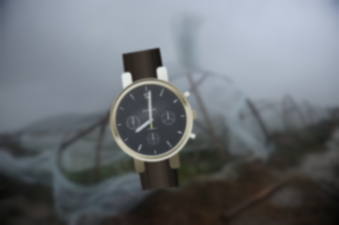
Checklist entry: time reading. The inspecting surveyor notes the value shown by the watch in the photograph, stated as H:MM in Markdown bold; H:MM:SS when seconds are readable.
**8:01**
